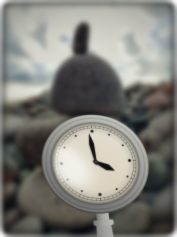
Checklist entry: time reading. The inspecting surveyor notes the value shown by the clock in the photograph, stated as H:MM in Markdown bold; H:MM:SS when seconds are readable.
**3:59**
